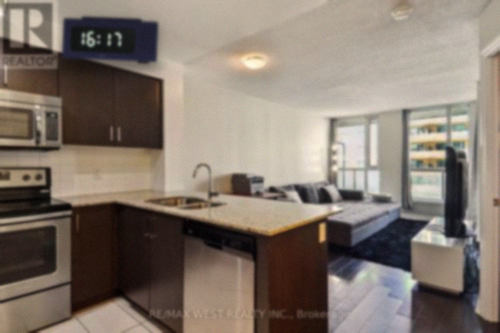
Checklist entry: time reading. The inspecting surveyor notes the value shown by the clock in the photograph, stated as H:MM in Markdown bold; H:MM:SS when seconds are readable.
**16:17**
